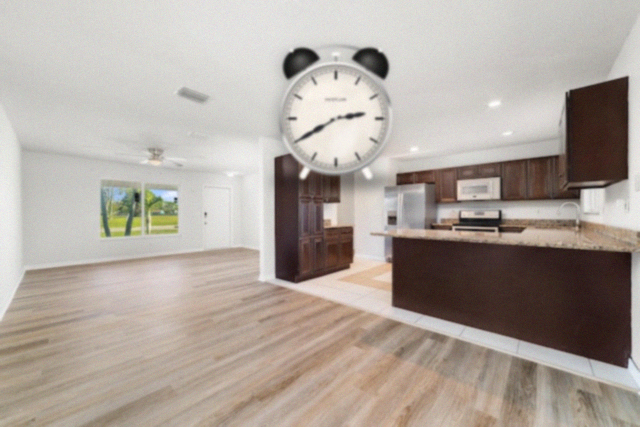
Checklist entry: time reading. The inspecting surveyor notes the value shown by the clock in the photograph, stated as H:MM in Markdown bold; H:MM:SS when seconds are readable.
**2:40**
